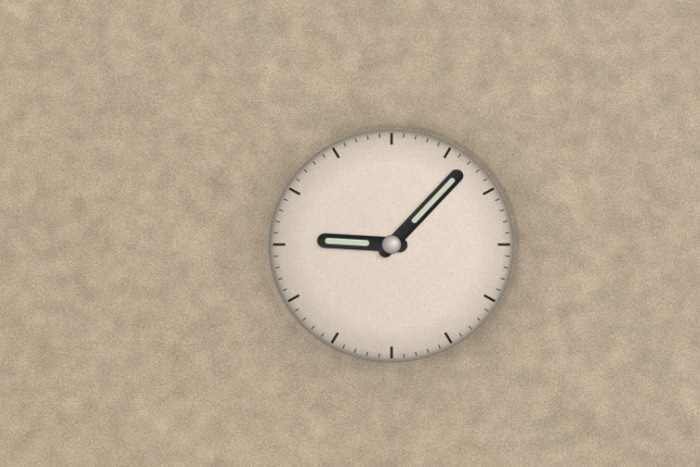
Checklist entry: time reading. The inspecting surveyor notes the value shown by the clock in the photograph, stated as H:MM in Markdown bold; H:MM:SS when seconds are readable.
**9:07**
